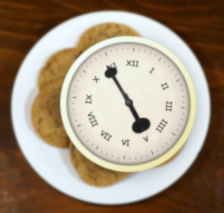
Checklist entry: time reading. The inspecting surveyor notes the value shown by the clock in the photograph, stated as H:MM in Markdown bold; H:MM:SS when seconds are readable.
**4:54**
